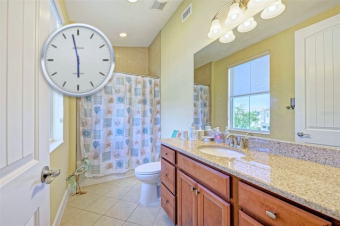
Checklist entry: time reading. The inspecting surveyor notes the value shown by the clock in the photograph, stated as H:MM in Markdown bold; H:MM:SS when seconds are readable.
**5:58**
